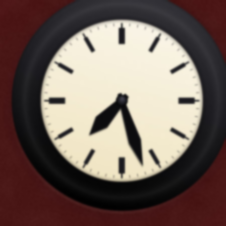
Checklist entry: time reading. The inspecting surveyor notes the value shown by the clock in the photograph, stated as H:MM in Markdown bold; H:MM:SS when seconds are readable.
**7:27**
